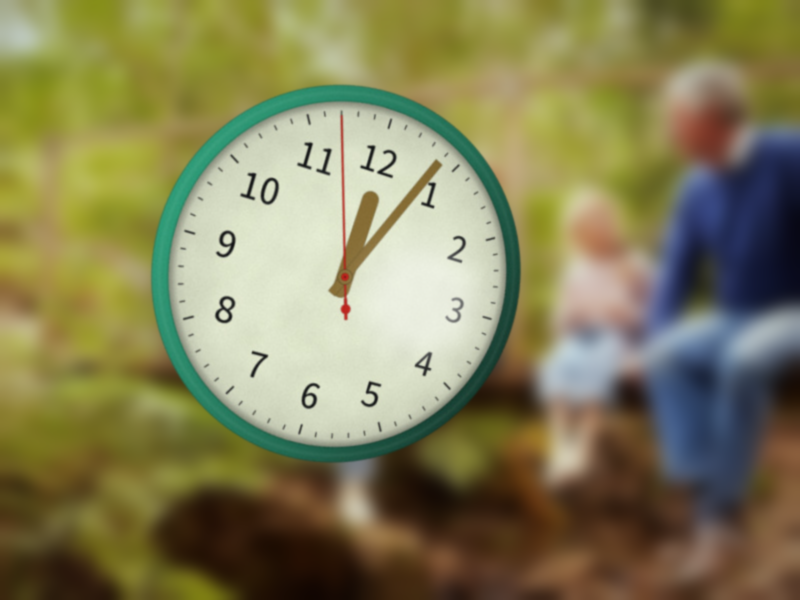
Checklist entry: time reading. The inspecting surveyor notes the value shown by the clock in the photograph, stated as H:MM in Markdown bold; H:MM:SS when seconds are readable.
**12:03:57**
